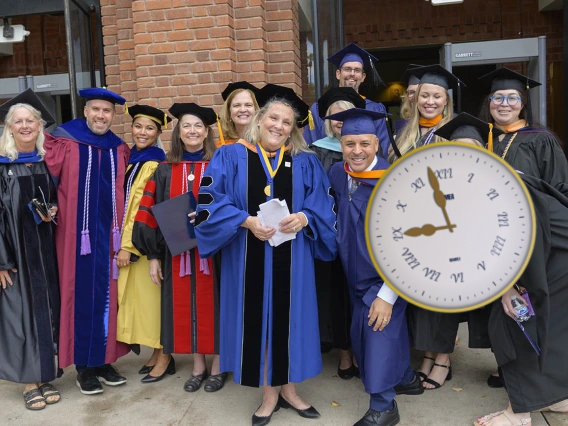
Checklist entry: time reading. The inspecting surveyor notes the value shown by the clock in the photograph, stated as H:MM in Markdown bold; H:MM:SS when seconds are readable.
**8:58**
